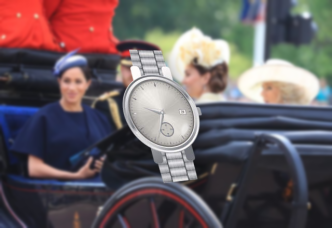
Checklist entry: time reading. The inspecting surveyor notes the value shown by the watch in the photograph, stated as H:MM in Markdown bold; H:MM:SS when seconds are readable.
**9:34**
